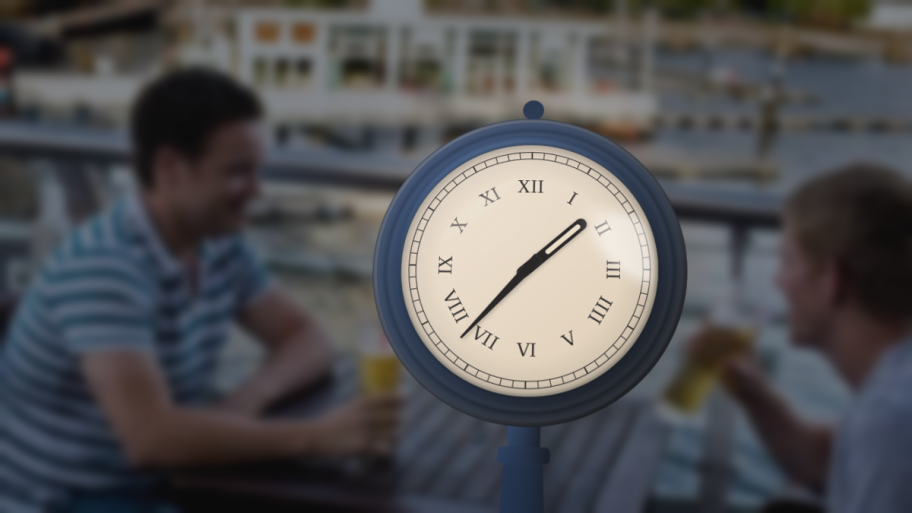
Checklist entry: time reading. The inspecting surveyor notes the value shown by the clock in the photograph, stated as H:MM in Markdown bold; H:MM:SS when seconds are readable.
**1:37**
